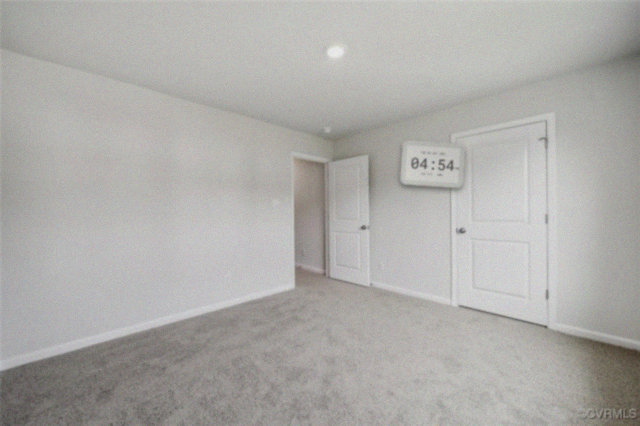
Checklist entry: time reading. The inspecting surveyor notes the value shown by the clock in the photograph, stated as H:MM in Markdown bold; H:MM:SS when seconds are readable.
**4:54**
